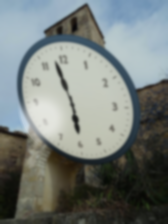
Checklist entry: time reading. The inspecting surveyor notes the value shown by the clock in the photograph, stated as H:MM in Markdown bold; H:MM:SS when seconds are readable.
**5:58**
